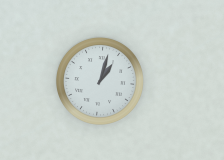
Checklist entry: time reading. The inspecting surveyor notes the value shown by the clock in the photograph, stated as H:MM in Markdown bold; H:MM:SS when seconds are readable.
**1:02**
